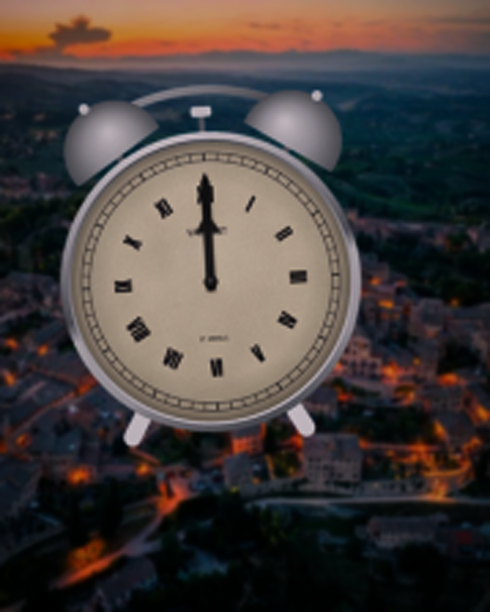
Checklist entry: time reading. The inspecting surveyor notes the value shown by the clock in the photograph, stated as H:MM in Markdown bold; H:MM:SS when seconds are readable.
**12:00**
